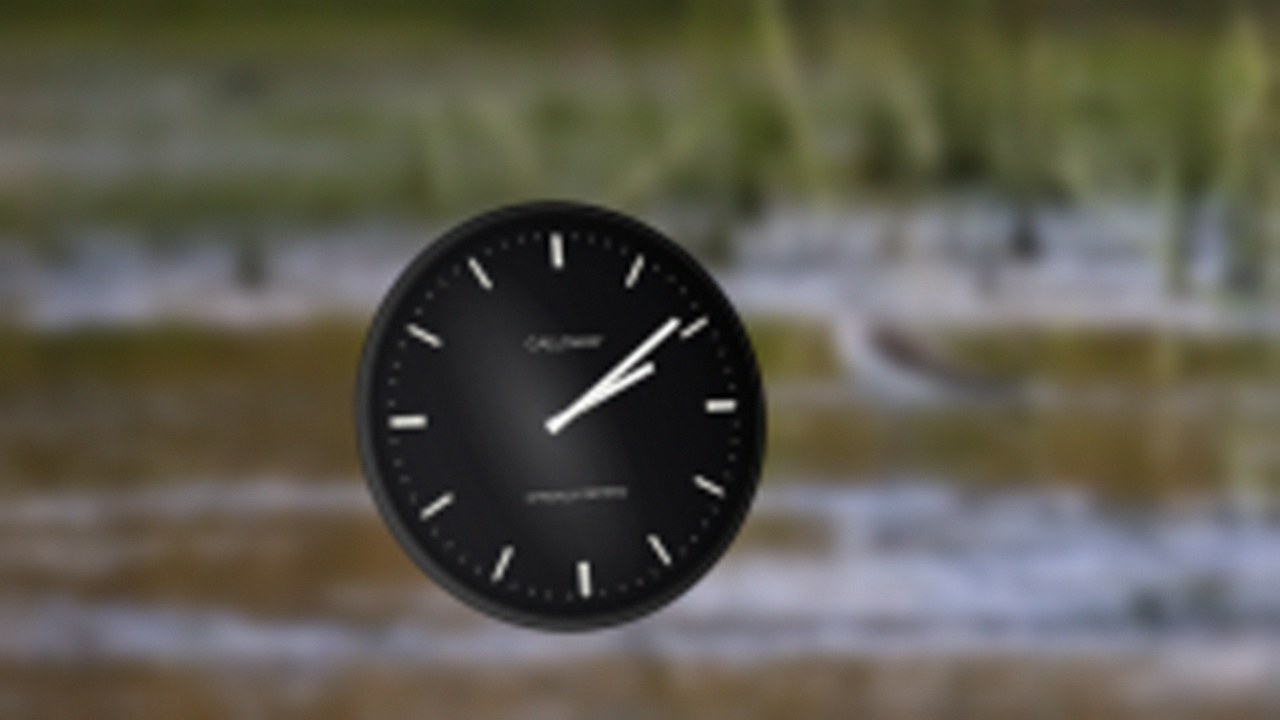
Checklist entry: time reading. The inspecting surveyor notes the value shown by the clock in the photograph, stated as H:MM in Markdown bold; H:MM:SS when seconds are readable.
**2:09**
